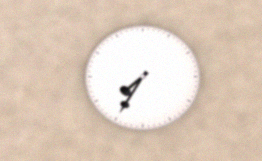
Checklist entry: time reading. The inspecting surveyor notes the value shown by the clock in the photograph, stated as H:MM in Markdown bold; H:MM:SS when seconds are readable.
**7:35**
